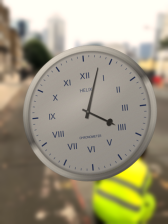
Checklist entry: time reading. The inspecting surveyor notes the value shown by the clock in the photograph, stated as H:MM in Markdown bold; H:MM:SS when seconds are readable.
**4:03**
